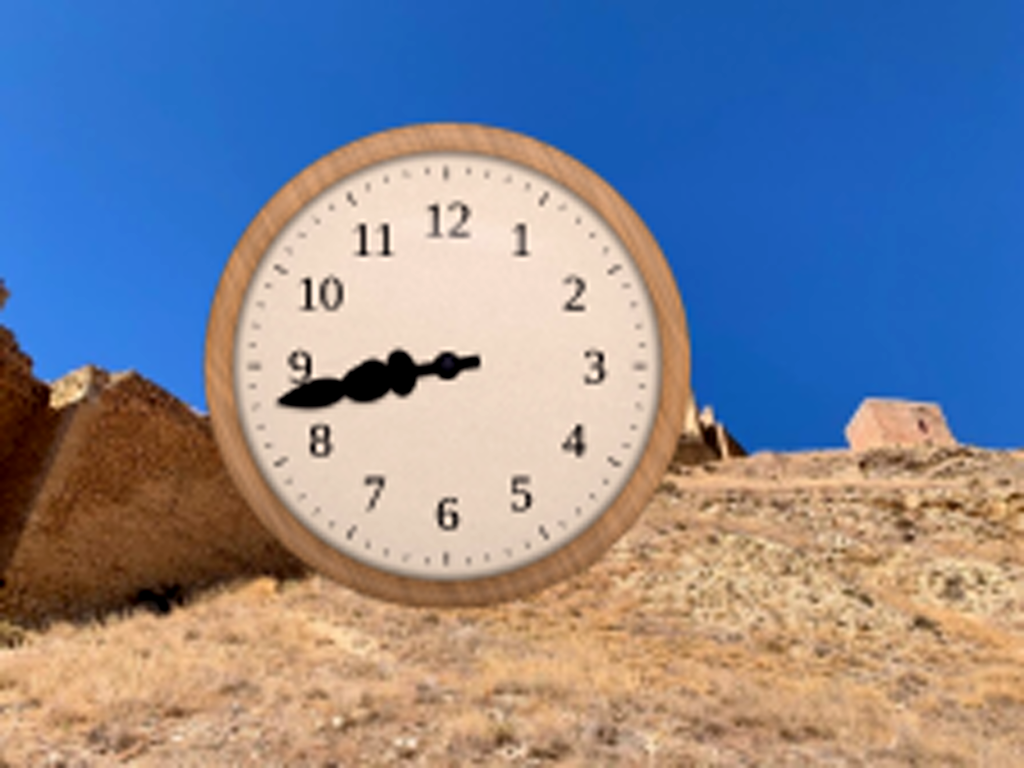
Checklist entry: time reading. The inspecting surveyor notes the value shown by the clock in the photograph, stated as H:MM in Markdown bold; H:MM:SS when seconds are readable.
**8:43**
